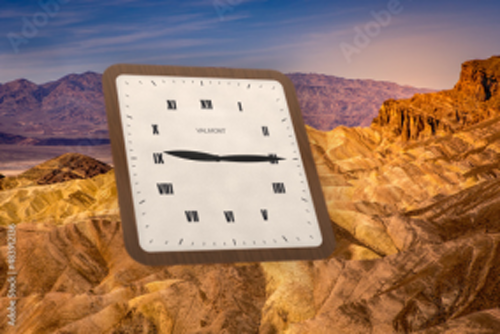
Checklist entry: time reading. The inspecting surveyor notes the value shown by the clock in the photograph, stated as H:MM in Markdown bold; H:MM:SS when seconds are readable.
**9:15**
